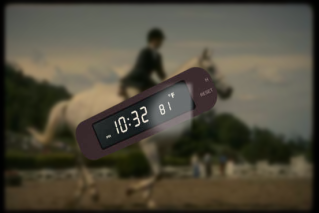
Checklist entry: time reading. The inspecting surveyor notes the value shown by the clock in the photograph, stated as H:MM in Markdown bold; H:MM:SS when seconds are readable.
**10:32**
